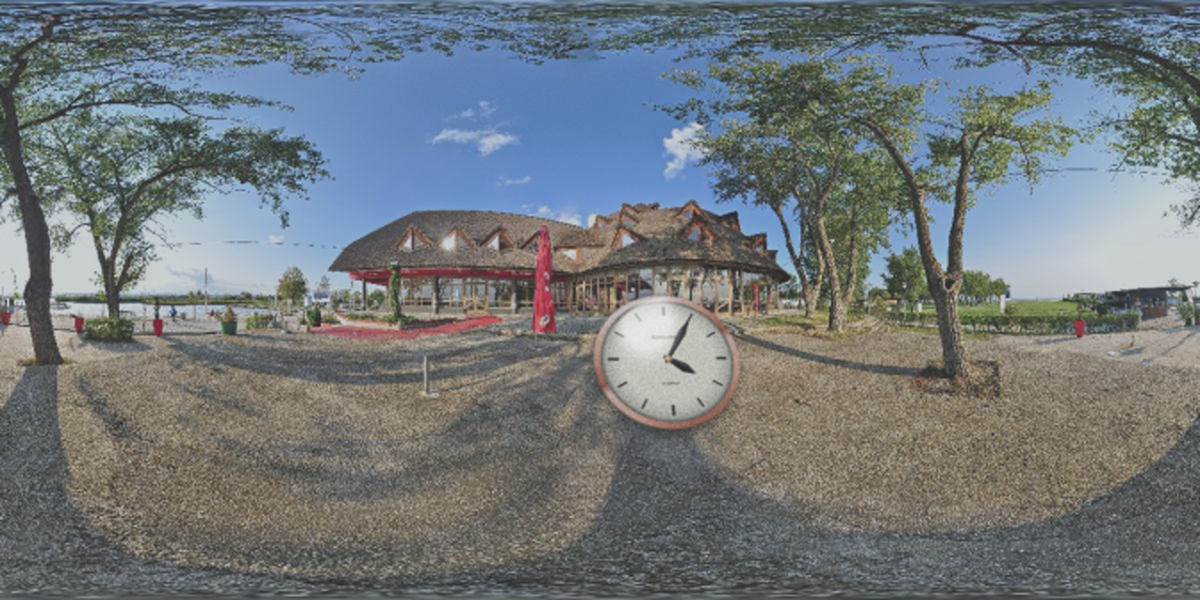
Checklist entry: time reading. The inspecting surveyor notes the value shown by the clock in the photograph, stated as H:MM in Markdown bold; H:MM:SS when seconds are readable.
**4:05**
